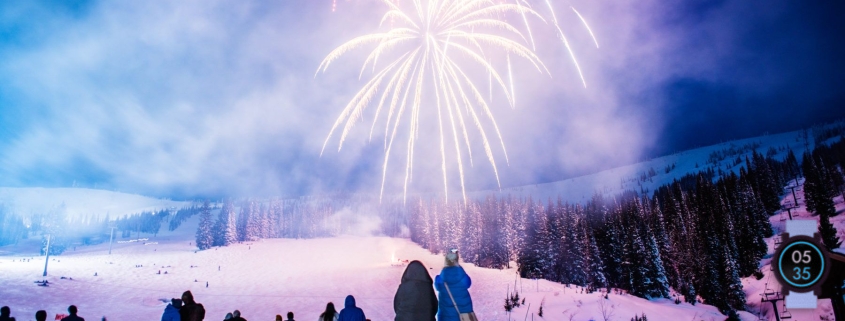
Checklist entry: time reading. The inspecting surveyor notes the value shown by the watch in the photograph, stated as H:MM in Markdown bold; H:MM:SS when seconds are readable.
**5:35**
